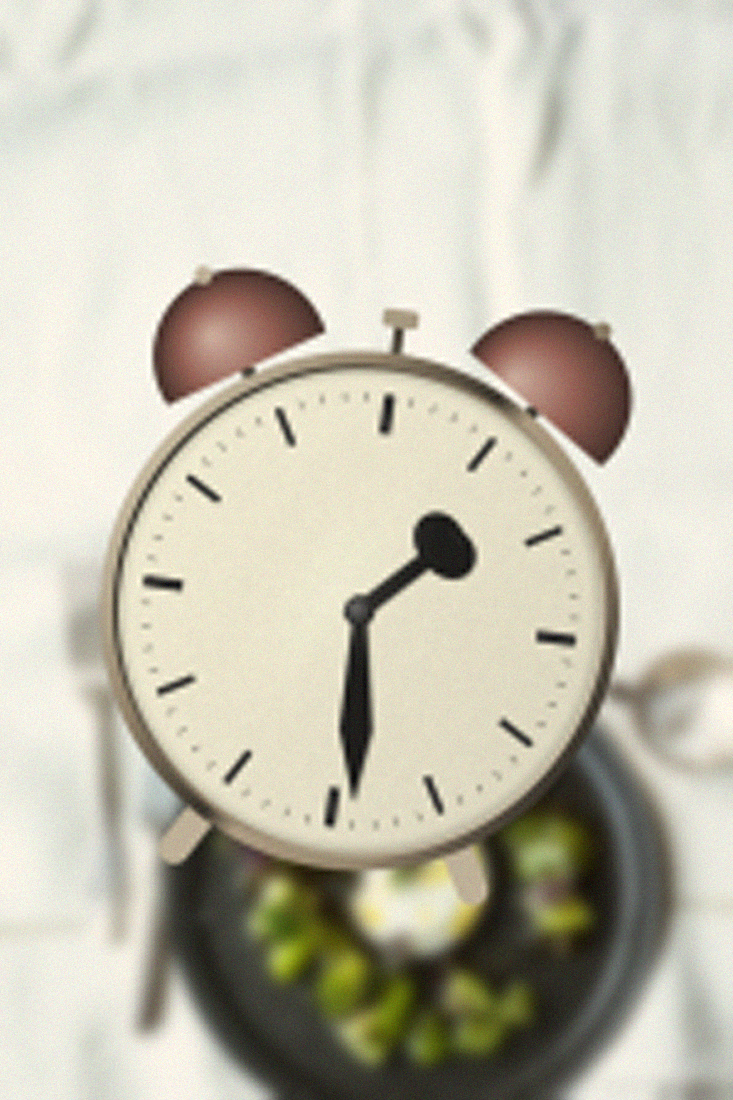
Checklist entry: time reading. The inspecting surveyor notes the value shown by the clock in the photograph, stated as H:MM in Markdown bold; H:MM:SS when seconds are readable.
**1:29**
